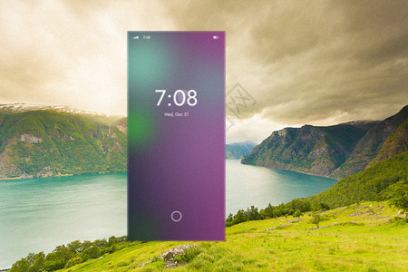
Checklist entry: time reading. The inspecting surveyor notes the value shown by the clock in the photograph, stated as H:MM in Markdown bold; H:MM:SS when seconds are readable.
**7:08**
